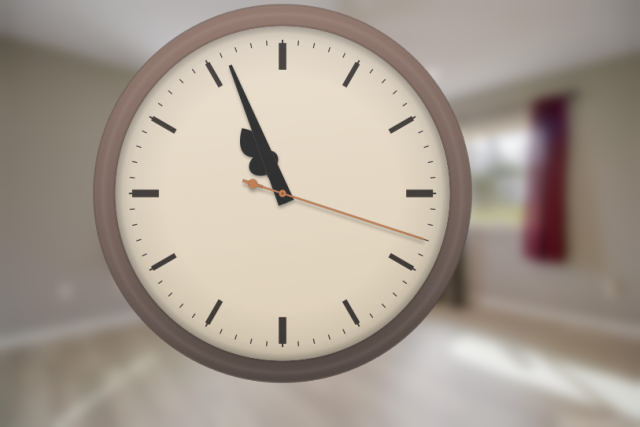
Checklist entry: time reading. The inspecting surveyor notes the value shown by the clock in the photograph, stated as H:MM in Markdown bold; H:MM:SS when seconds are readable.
**10:56:18**
